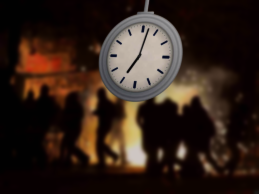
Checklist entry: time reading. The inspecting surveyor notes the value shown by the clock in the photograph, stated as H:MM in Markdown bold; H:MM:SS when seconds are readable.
**7:02**
